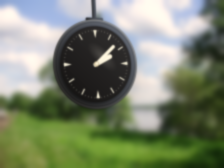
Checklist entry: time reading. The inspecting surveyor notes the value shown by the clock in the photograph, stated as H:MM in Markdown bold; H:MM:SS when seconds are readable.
**2:08**
